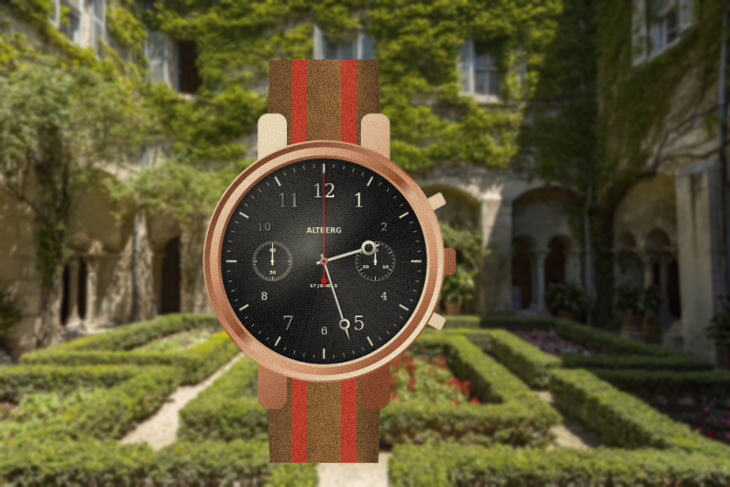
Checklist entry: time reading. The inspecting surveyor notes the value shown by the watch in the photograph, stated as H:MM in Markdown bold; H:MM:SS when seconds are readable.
**2:27**
